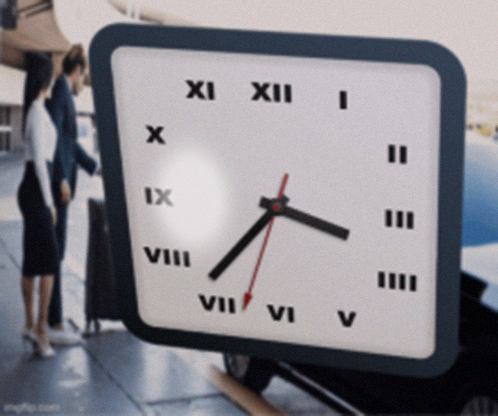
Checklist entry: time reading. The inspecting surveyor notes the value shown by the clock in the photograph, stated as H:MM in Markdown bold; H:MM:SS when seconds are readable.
**3:36:33**
